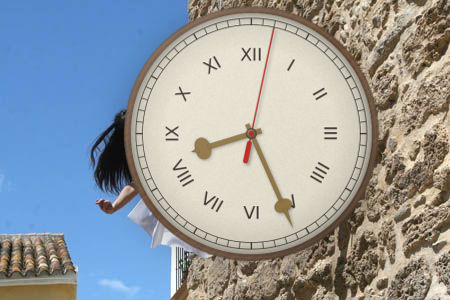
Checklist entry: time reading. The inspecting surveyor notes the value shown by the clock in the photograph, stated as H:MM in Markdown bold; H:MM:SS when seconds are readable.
**8:26:02**
